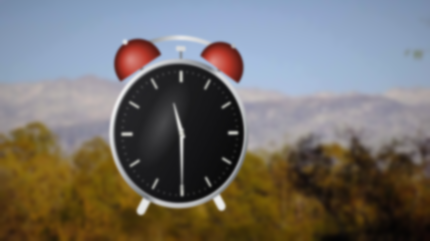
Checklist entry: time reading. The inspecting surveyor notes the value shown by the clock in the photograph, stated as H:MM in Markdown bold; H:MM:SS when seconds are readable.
**11:30**
